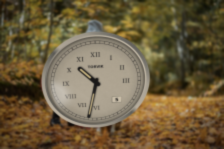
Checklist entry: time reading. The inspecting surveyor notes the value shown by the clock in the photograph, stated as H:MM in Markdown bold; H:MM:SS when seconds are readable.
**10:32**
